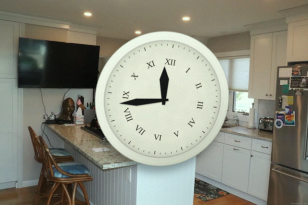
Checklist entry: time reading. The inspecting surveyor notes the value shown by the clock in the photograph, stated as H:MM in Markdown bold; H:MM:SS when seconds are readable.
**11:43**
